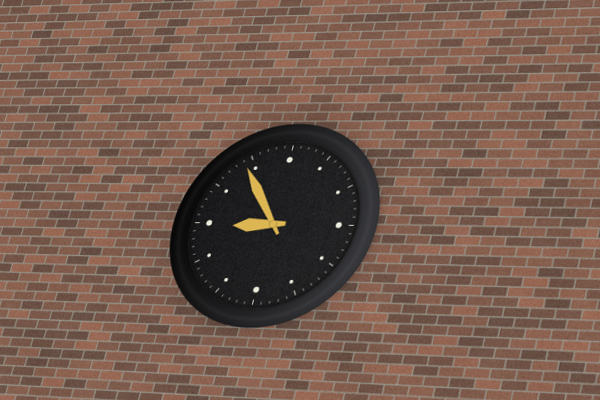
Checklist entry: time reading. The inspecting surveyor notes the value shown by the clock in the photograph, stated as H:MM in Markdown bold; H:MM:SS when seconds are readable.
**8:54**
